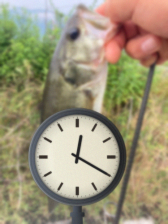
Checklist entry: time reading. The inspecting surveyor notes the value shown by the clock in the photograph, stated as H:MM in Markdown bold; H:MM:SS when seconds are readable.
**12:20**
